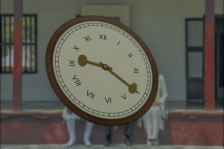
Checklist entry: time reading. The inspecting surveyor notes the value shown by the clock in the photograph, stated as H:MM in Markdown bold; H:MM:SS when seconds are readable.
**9:21**
